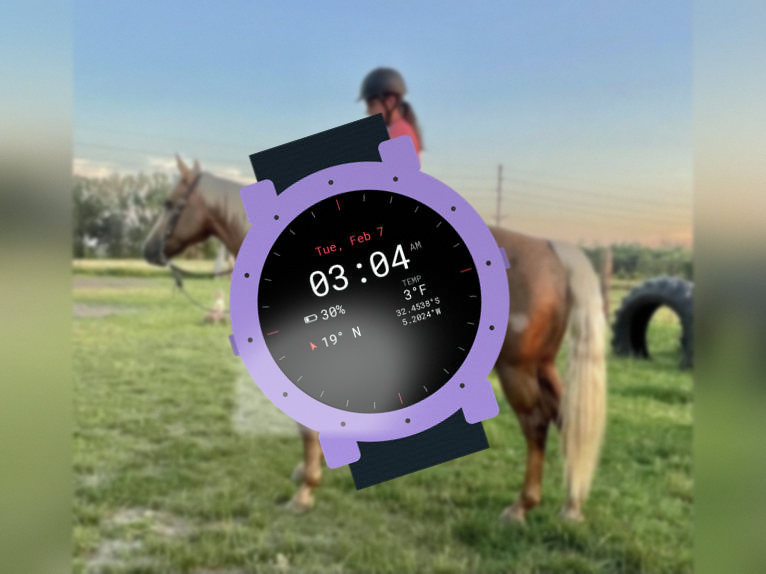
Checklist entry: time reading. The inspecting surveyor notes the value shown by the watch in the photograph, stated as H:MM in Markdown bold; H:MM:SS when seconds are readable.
**3:04**
